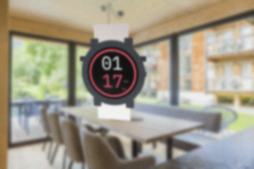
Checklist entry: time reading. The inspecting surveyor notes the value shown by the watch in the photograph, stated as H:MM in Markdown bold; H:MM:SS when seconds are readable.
**1:17**
